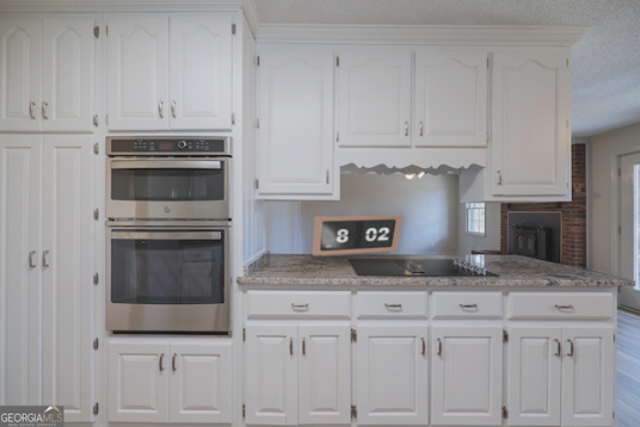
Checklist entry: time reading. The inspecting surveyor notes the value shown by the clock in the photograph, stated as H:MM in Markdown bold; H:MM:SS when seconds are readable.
**8:02**
